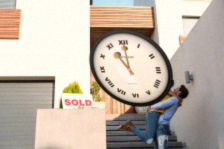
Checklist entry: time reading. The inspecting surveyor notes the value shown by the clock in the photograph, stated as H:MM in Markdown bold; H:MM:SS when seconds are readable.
**11:00**
